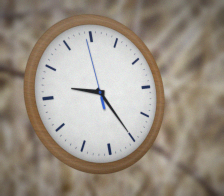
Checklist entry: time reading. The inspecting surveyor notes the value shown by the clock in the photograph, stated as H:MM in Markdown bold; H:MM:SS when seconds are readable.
**9:24:59**
